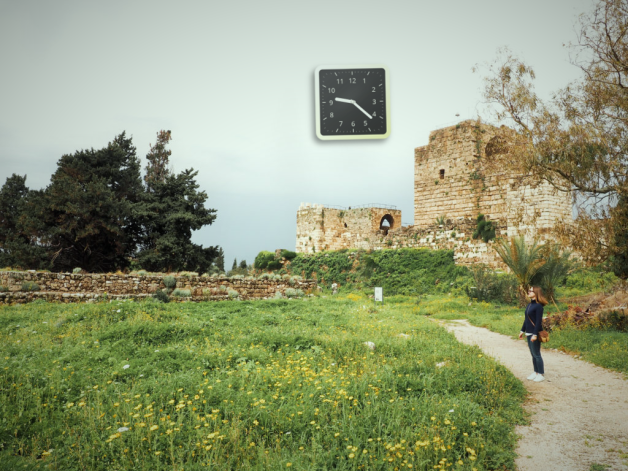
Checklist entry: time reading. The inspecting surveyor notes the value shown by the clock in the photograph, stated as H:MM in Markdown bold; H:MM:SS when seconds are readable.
**9:22**
